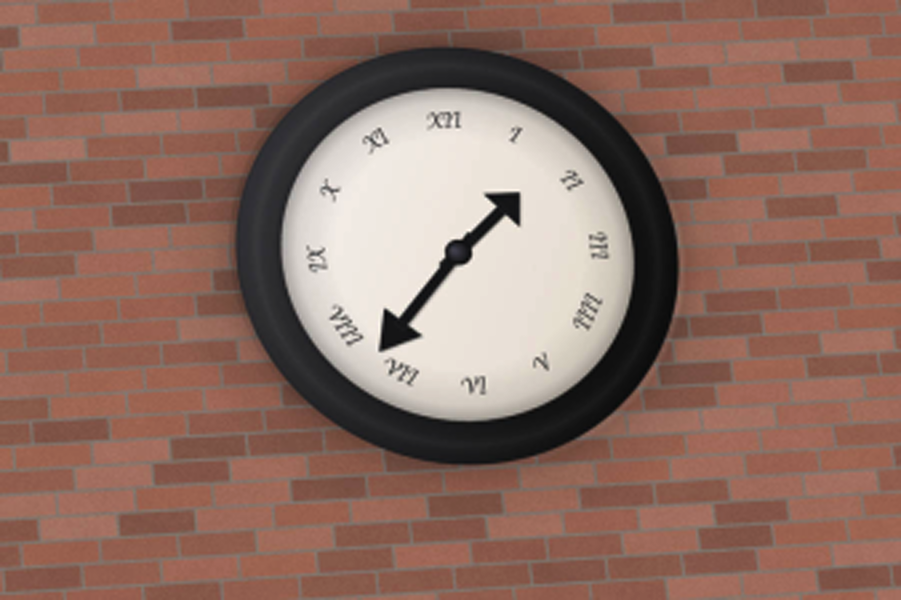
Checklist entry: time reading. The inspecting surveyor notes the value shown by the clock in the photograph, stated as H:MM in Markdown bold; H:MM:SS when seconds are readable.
**1:37**
